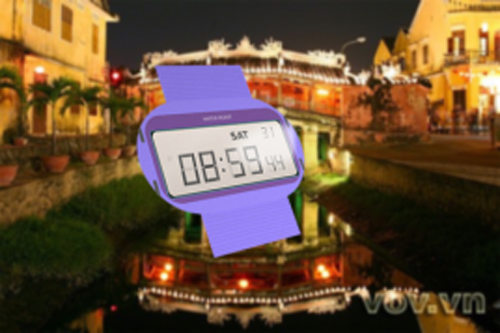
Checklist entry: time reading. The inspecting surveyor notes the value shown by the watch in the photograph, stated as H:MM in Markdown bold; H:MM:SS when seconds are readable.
**8:59:44**
